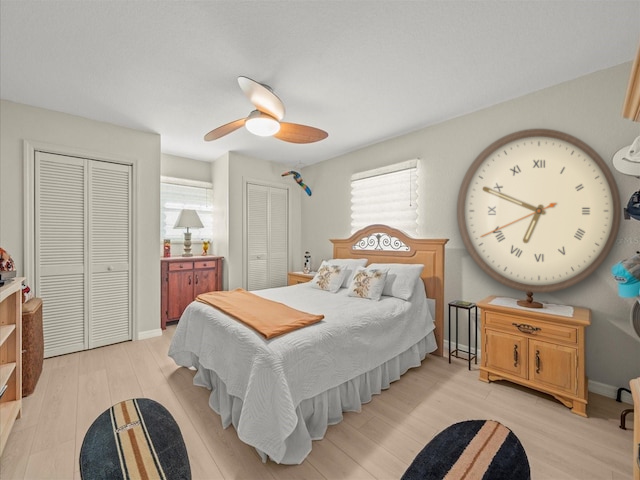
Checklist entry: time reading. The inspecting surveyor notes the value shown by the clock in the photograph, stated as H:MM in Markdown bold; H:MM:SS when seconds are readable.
**6:48:41**
